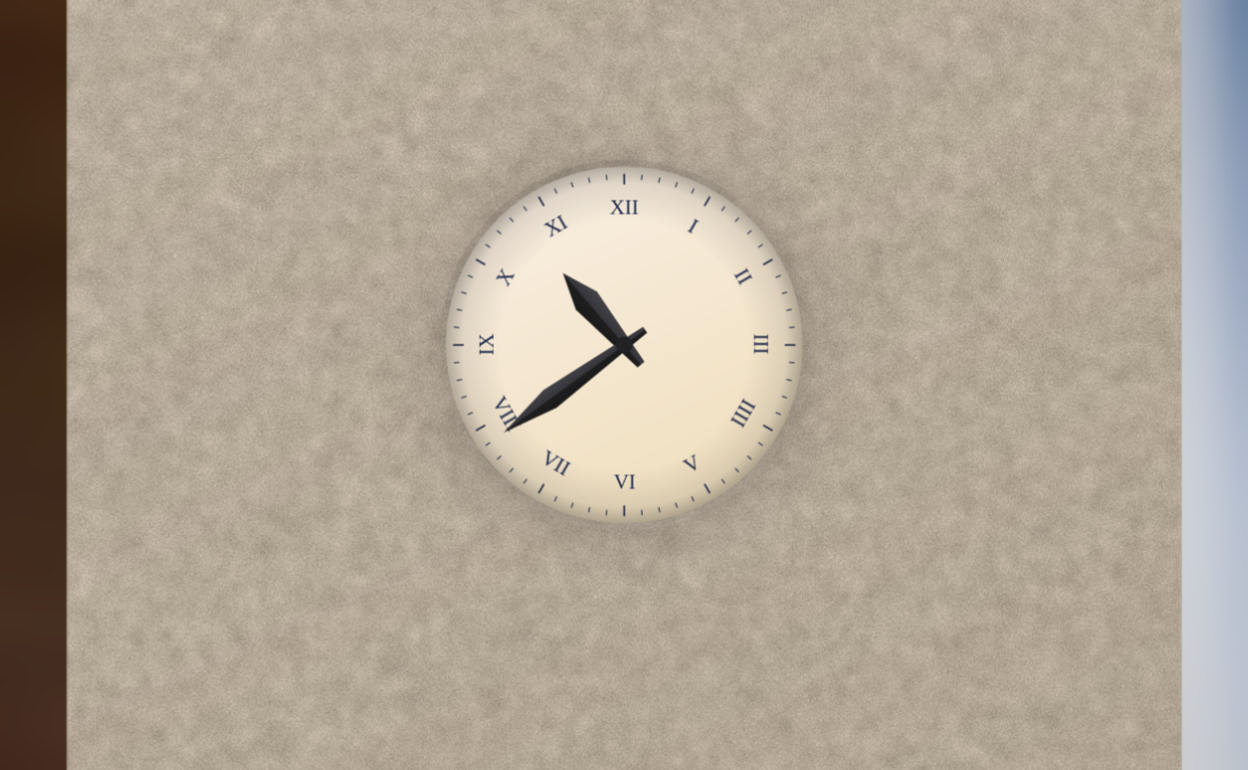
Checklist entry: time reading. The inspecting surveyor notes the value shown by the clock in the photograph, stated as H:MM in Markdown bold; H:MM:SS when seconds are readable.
**10:39**
